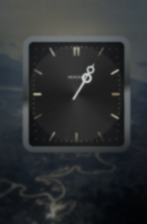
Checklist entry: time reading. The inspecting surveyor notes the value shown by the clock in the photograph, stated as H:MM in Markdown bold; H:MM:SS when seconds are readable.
**1:05**
